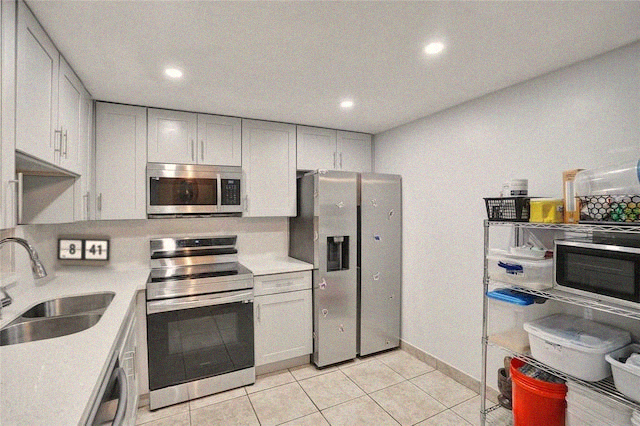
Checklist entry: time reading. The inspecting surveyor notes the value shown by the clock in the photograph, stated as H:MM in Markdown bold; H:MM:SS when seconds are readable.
**8:41**
